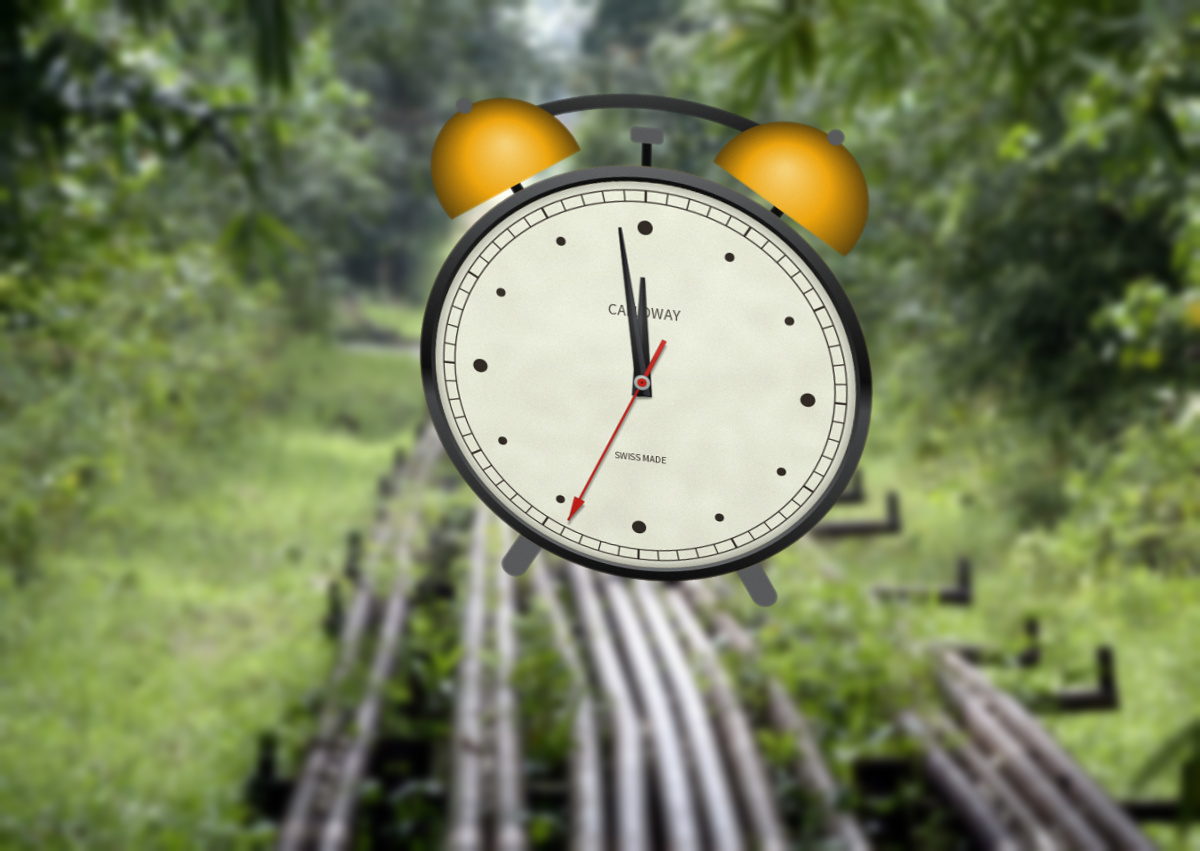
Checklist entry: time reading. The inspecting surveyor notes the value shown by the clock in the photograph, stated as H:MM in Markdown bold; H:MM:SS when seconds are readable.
**11:58:34**
